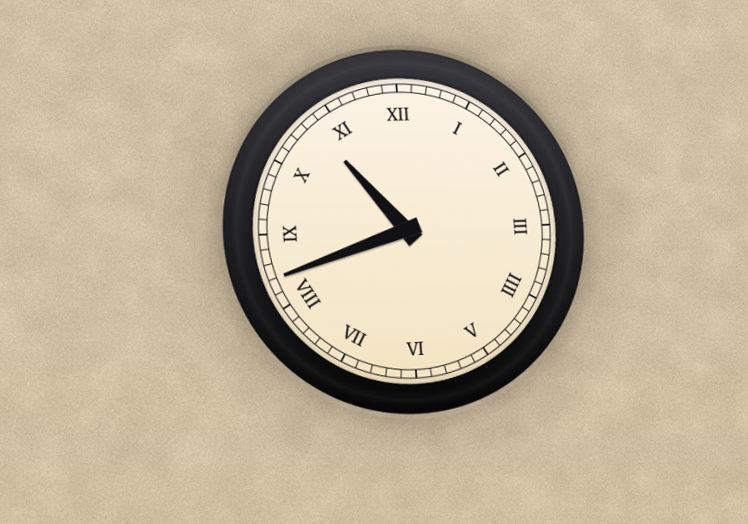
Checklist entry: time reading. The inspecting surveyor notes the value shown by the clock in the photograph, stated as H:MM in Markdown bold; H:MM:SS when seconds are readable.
**10:42**
